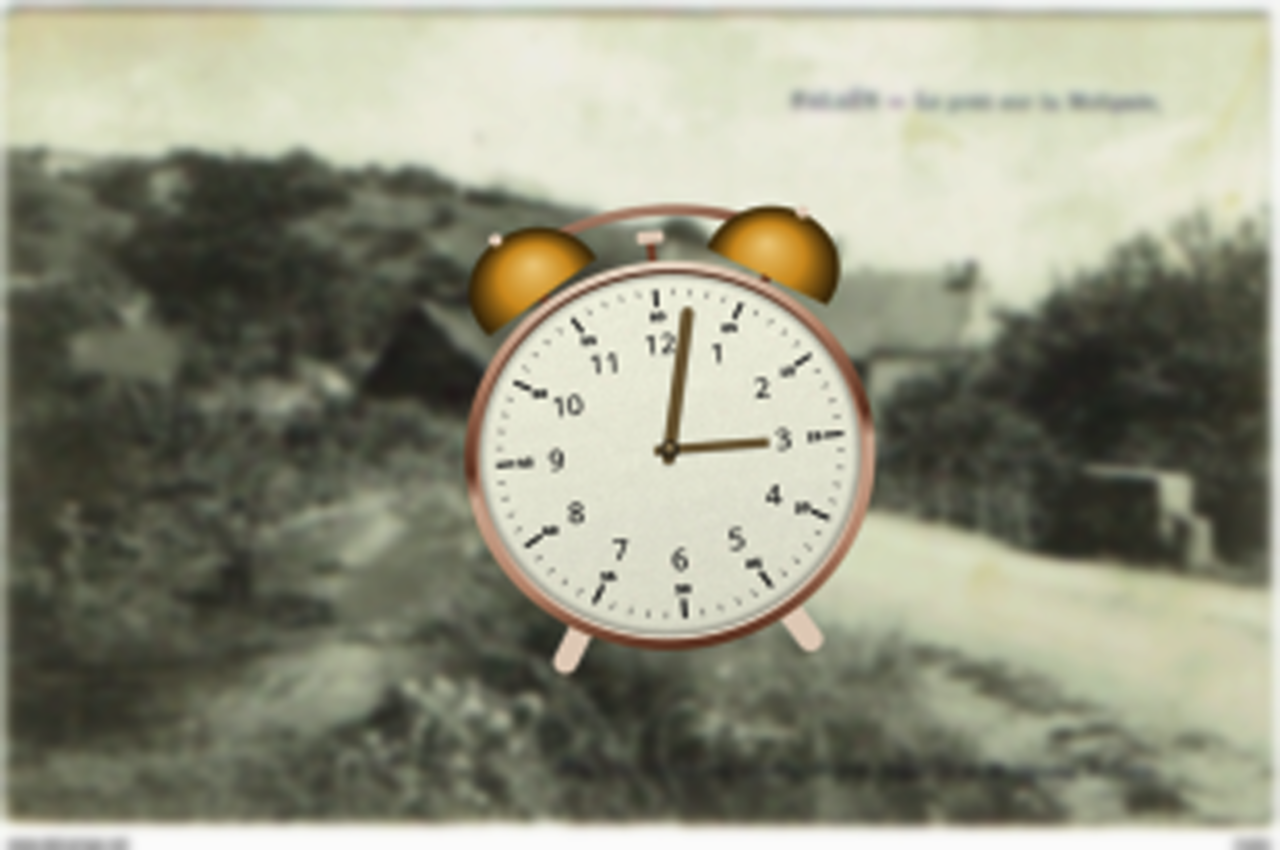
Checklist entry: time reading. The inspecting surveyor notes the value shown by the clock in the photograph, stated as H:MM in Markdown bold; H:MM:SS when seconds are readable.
**3:02**
